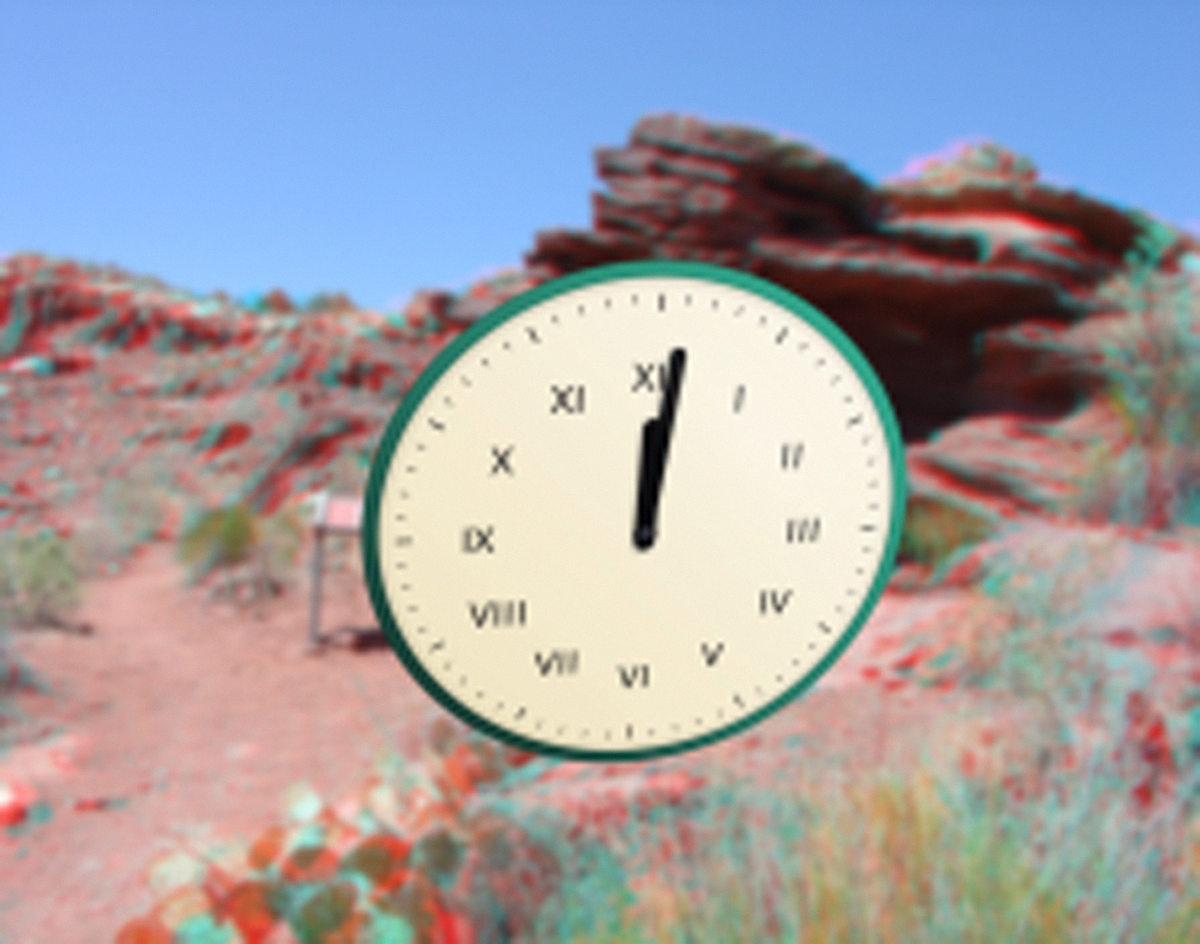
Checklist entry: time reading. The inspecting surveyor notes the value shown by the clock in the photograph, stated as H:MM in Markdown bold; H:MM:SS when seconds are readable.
**12:01**
